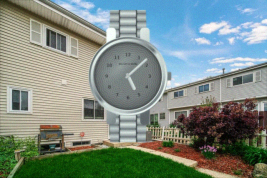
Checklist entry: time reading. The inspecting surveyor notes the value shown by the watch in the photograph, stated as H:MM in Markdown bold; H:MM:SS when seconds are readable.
**5:08**
